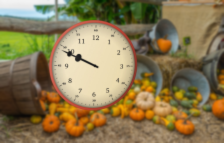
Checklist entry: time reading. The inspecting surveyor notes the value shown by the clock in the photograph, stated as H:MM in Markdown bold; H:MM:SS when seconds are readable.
**9:49**
